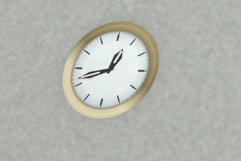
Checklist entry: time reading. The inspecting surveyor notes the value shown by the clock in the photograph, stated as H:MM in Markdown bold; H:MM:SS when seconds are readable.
**12:42**
